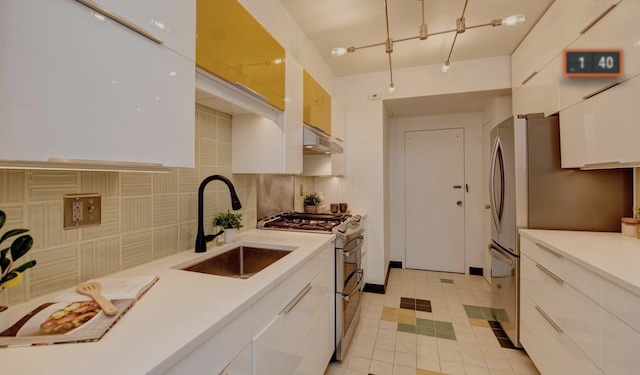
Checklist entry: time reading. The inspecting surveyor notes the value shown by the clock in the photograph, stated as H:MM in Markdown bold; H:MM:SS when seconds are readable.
**1:40**
